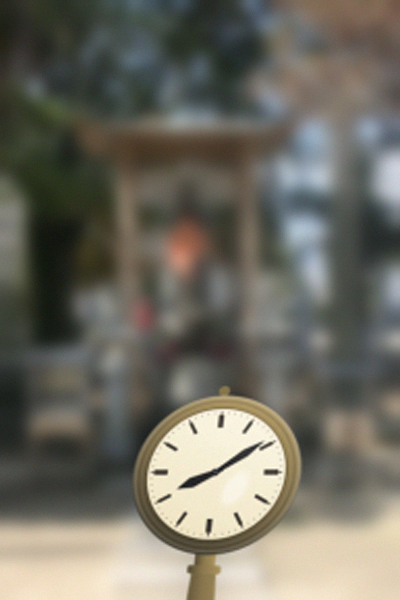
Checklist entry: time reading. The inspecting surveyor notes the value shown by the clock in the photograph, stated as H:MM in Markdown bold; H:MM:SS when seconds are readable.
**8:09**
